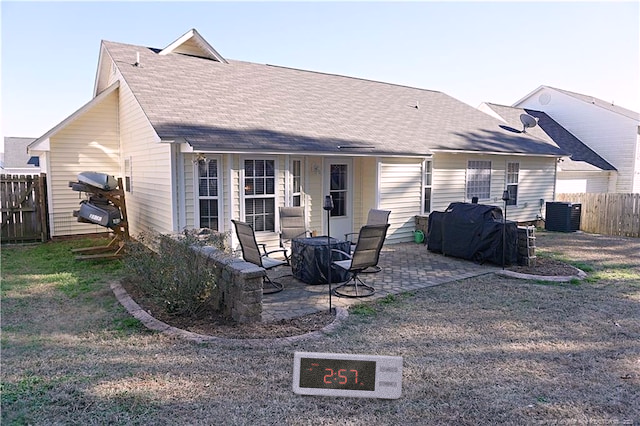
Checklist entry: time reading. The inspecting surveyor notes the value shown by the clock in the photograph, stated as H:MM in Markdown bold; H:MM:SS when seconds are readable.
**2:57**
